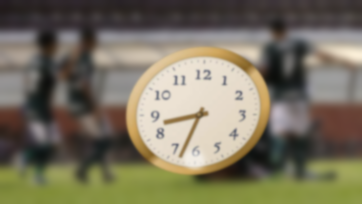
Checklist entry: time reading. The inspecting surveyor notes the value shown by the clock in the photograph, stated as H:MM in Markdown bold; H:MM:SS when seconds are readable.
**8:33**
